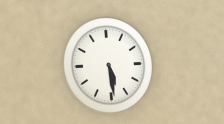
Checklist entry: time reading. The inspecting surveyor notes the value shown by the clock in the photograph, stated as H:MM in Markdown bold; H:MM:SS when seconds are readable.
**5:29**
